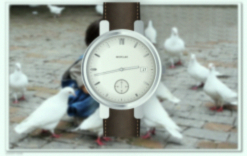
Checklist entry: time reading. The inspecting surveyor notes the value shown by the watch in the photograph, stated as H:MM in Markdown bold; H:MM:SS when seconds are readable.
**2:43**
